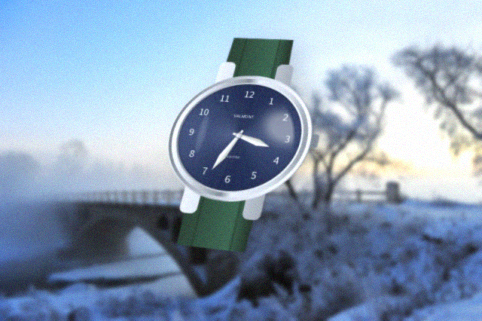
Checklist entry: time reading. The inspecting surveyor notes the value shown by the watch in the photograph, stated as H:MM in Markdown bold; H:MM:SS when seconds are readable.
**3:34**
